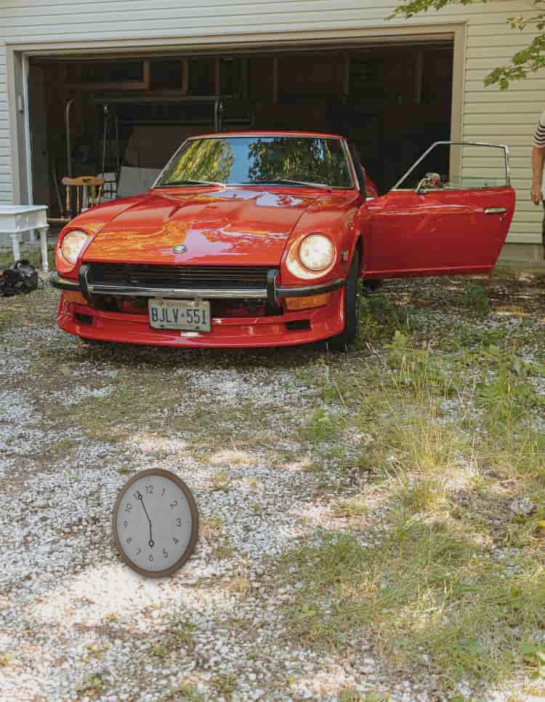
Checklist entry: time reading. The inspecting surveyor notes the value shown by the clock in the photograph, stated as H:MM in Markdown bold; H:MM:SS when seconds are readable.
**5:56**
